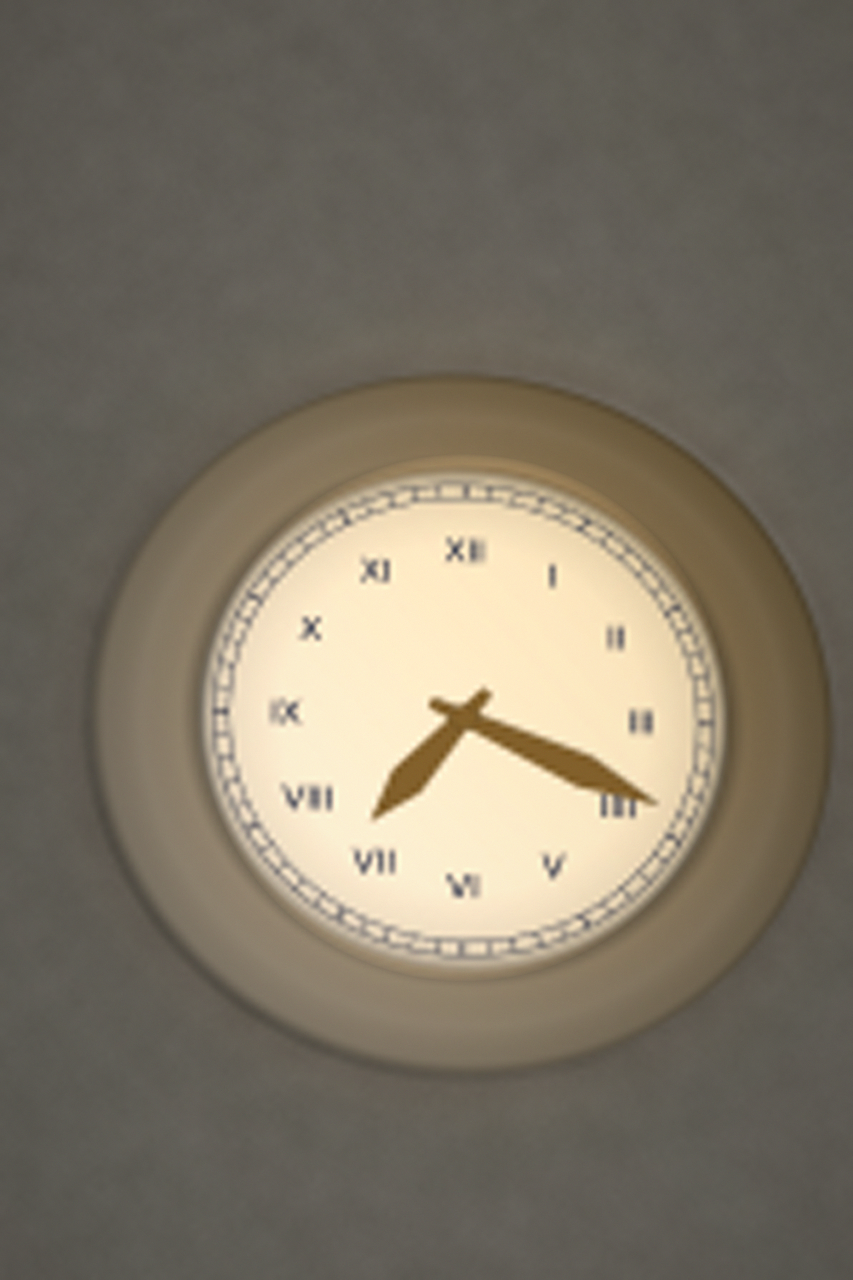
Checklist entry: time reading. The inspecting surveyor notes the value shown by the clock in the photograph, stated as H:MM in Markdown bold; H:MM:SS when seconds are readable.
**7:19**
